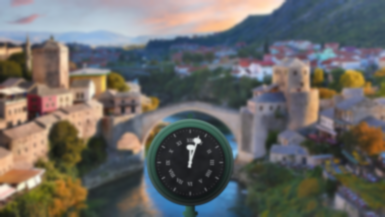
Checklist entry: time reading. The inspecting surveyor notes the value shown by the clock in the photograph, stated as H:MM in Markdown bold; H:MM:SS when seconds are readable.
**12:03**
